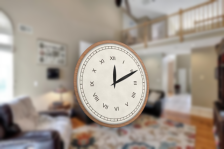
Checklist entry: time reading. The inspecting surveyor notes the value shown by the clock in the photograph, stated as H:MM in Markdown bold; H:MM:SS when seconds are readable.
**12:11**
